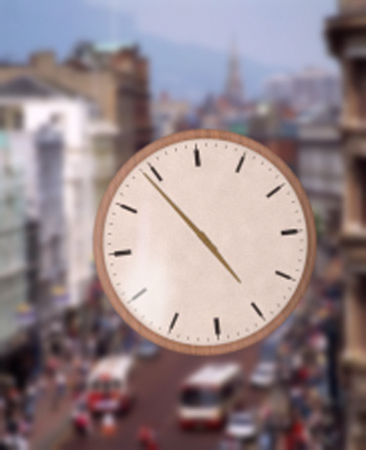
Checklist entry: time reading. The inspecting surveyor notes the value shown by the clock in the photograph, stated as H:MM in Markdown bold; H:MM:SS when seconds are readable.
**4:54**
